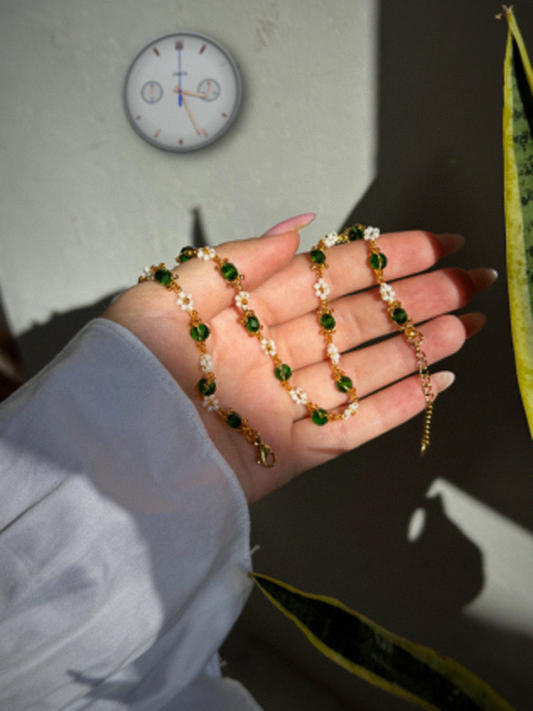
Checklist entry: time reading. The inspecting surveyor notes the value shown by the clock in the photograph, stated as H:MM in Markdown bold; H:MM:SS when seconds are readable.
**3:26**
